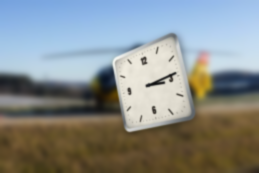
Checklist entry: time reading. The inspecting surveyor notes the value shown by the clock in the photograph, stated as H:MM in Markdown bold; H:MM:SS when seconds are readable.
**3:14**
